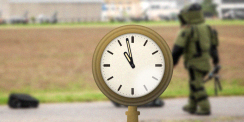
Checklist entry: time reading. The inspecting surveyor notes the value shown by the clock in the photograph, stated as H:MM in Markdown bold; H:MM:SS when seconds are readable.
**10:58**
